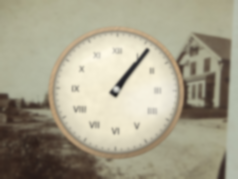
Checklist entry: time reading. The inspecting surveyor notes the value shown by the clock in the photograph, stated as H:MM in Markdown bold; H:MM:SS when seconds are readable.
**1:06**
